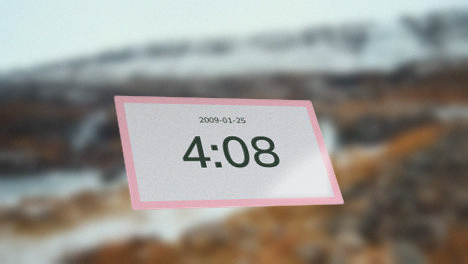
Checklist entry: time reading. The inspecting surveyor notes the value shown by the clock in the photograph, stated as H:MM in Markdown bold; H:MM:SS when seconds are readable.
**4:08**
